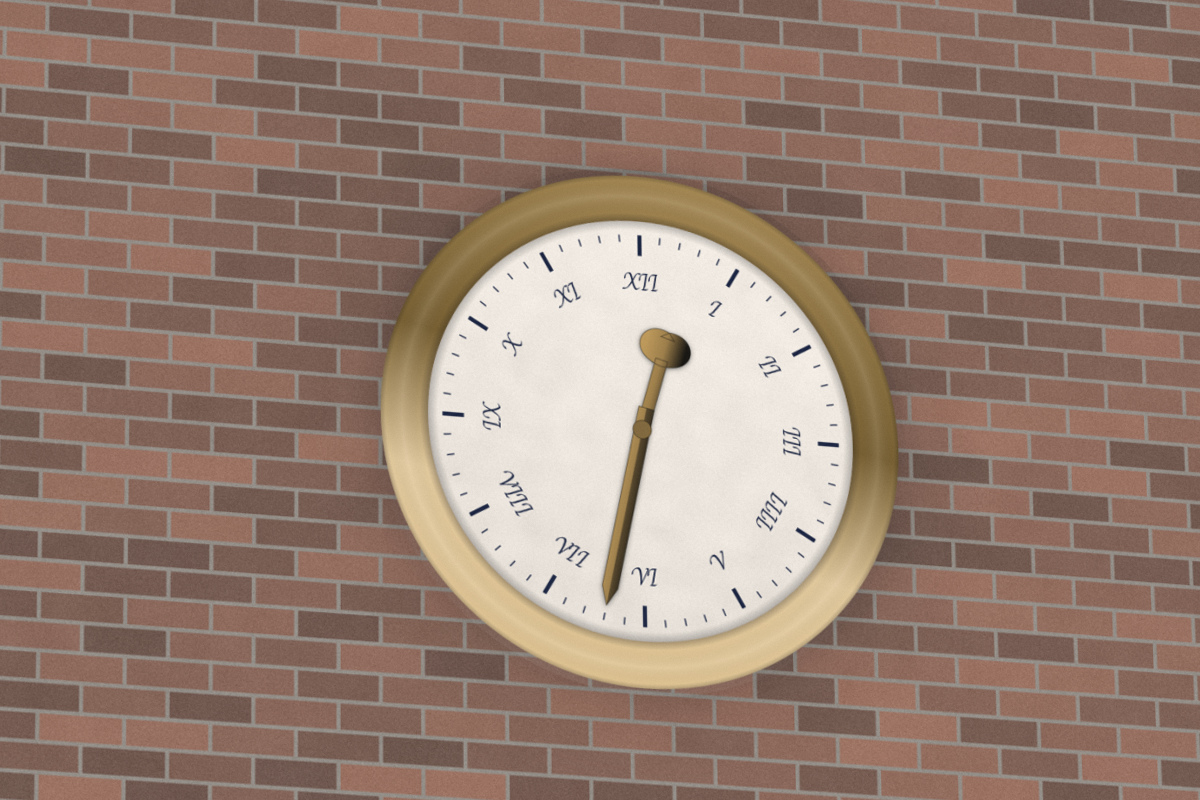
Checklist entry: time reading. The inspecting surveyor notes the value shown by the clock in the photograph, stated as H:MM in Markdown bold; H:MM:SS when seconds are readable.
**12:32**
